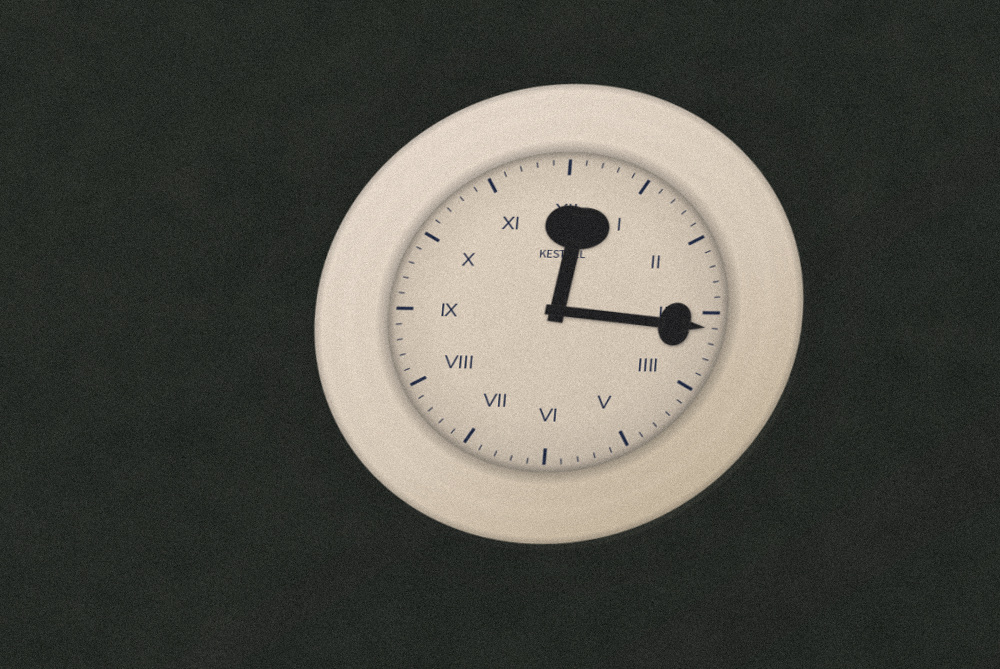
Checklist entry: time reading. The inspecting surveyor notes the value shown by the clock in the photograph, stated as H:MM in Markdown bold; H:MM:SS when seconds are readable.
**12:16**
